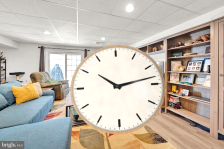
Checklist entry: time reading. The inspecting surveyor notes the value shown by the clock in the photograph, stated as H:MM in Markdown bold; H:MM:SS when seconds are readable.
**10:13**
